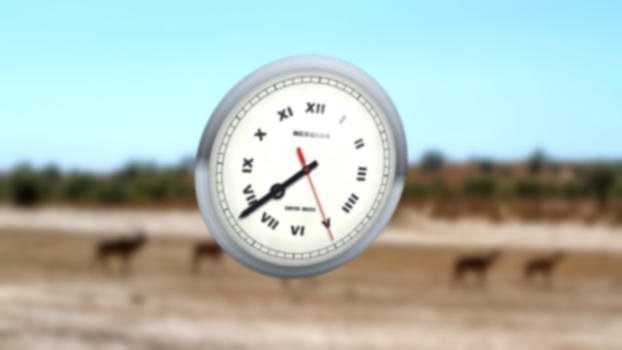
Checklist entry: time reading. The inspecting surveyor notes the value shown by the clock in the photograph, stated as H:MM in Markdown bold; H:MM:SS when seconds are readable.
**7:38:25**
